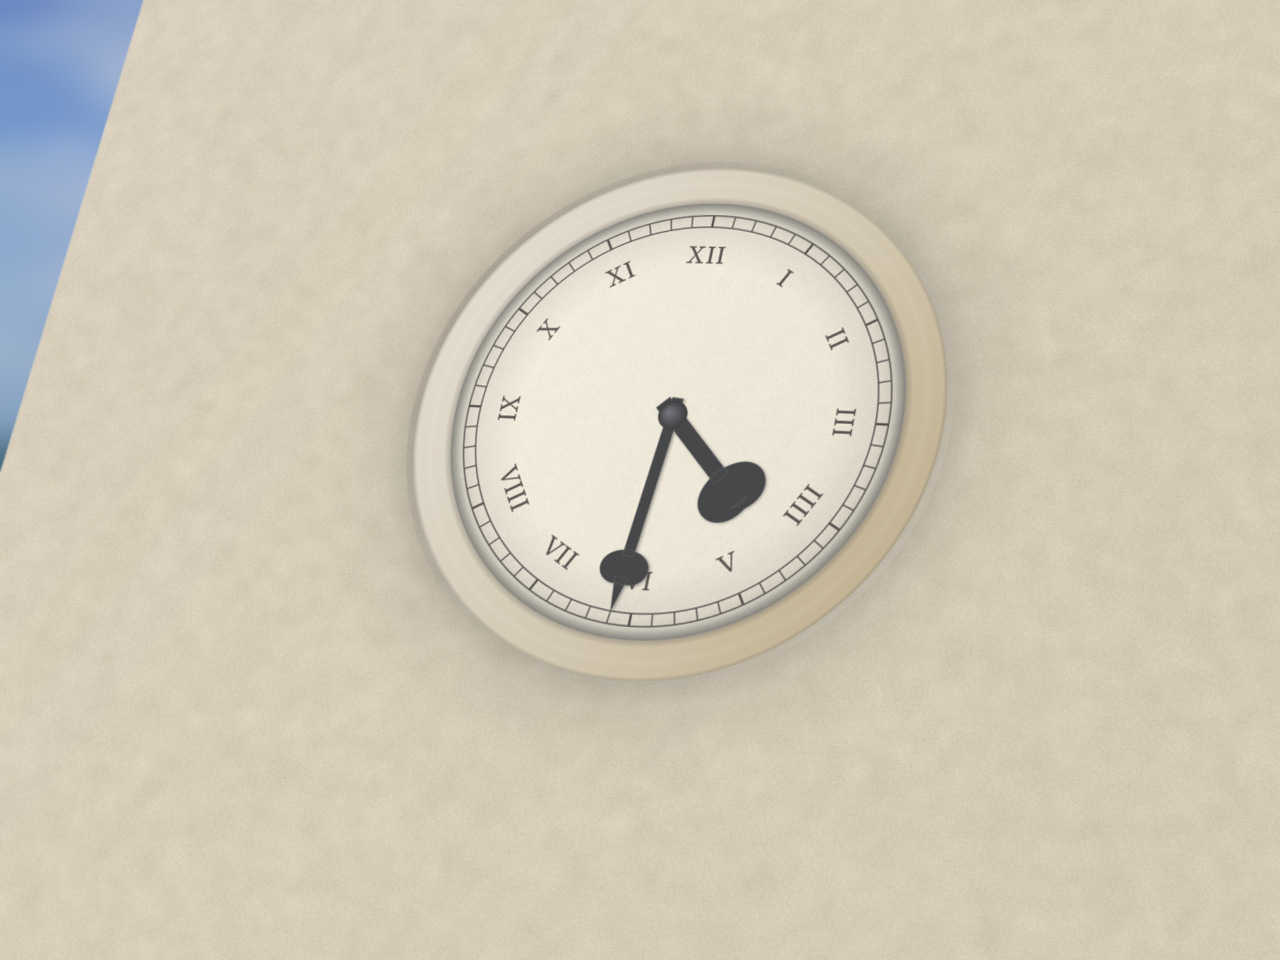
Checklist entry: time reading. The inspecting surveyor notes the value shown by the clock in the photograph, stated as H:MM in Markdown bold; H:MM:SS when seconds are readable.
**4:31**
